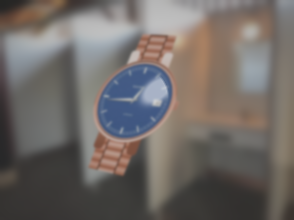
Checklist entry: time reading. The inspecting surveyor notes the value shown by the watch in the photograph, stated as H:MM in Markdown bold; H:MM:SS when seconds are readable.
**12:44**
